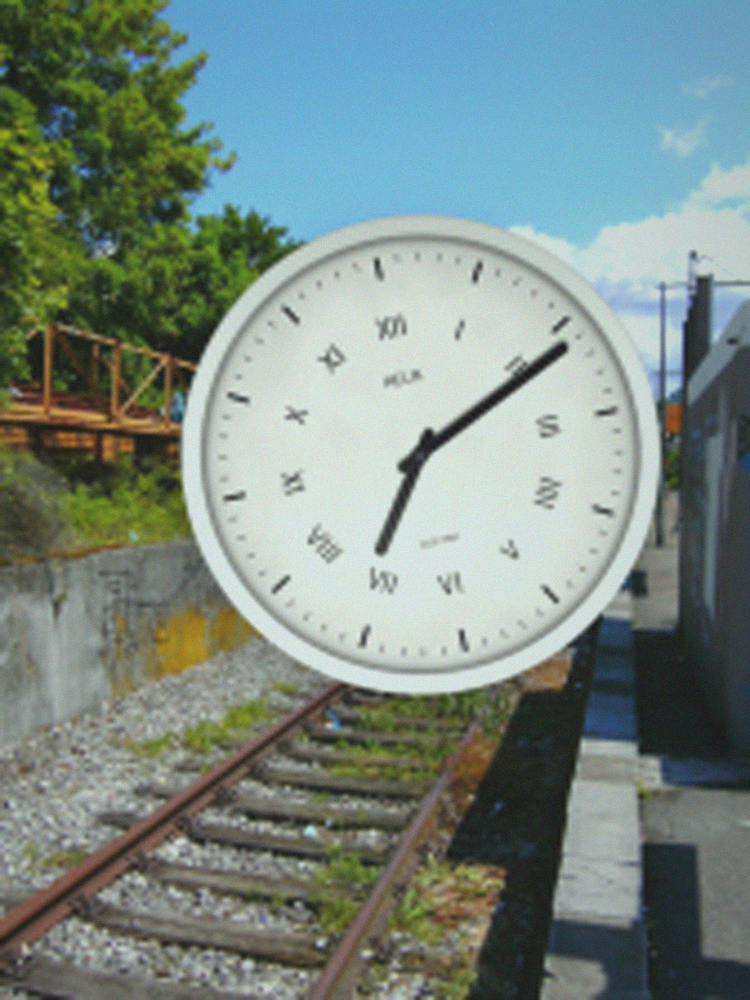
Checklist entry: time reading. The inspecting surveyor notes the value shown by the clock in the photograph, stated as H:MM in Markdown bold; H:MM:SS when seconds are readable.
**7:11**
